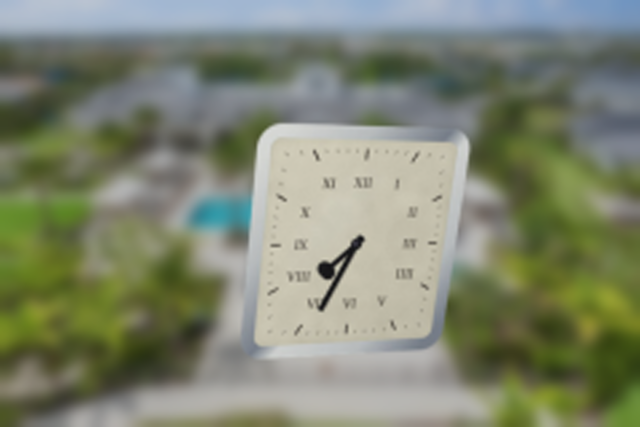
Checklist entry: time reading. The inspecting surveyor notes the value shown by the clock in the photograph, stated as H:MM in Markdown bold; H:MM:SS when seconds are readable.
**7:34**
